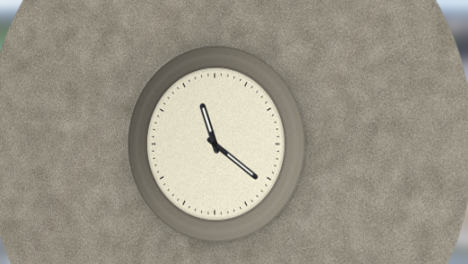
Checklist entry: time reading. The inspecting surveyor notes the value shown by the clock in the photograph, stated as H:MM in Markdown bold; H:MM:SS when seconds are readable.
**11:21**
